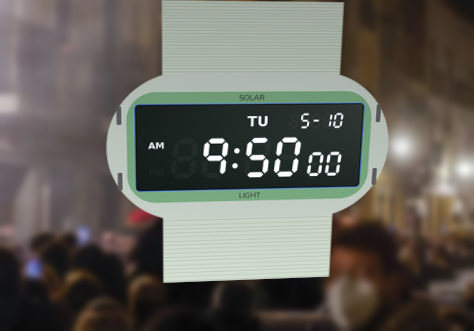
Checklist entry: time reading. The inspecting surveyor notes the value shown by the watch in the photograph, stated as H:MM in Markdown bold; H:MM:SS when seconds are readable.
**9:50:00**
